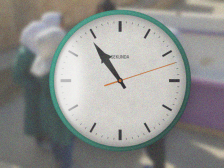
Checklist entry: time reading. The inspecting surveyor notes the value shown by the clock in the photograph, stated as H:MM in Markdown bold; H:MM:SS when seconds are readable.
**10:54:12**
